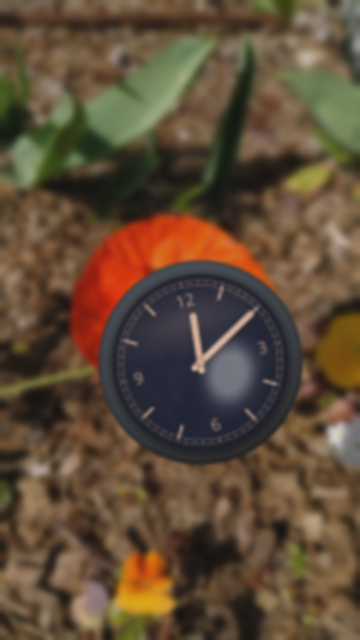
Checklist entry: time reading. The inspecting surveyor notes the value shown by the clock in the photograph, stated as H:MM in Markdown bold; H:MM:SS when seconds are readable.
**12:10**
